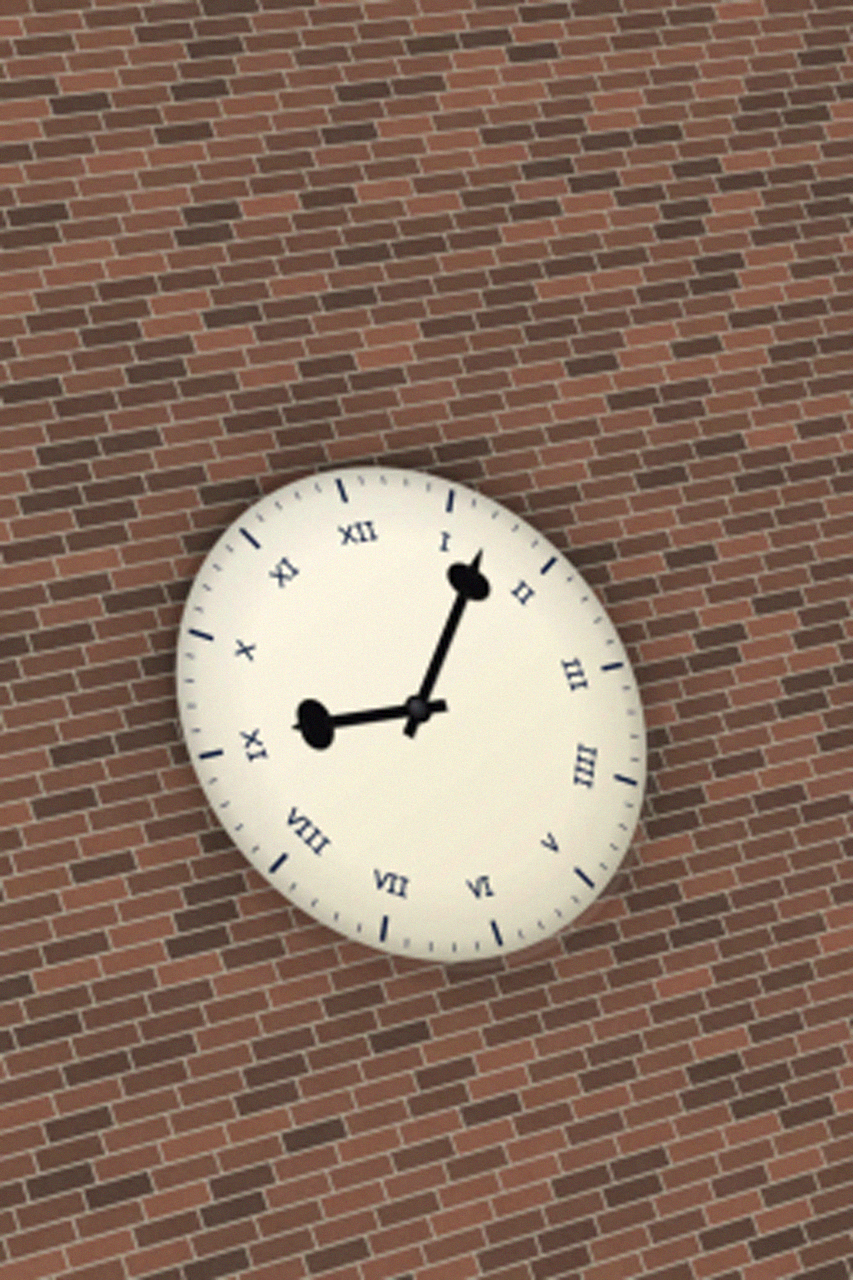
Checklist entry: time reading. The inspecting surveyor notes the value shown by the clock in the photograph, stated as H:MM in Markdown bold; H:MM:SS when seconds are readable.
**9:07**
